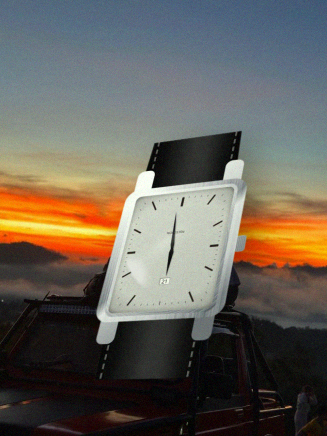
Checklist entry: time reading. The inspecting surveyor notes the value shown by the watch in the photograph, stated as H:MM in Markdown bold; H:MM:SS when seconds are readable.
**5:59**
